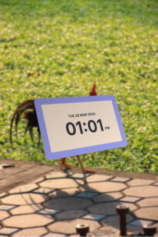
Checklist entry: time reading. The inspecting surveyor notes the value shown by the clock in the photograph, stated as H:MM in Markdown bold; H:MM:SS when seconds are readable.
**1:01**
